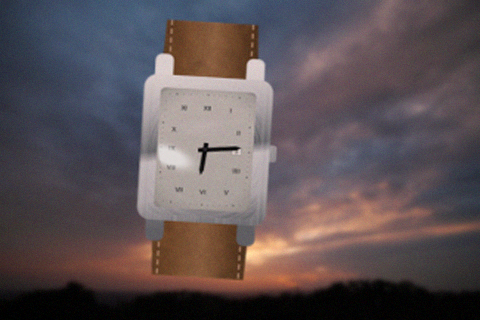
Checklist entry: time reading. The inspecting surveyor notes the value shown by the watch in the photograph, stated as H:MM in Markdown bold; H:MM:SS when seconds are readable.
**6:14**
